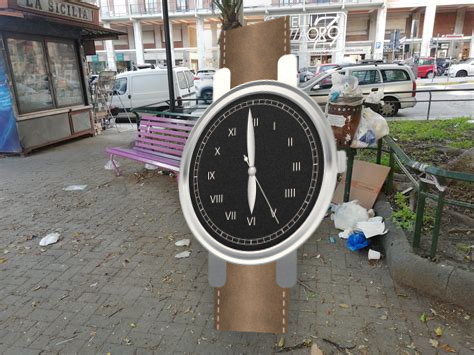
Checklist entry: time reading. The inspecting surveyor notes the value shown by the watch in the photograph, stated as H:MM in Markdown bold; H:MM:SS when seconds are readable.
**5:59:25**
